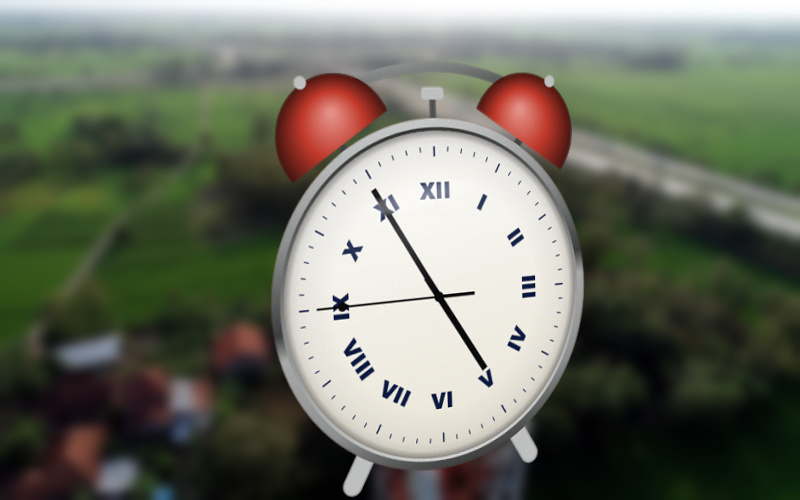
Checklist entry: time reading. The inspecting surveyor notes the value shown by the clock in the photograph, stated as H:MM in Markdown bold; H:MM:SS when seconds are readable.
**4:54:45**
